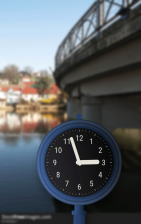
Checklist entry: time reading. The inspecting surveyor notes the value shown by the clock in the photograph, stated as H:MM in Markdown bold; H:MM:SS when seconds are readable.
**2:57**
